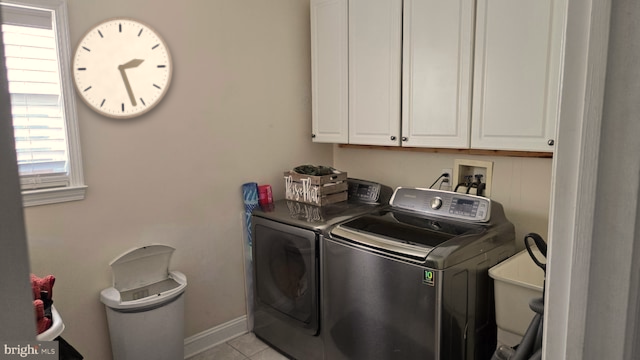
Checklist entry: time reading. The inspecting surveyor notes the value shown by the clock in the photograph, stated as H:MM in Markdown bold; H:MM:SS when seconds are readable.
**2:27**
